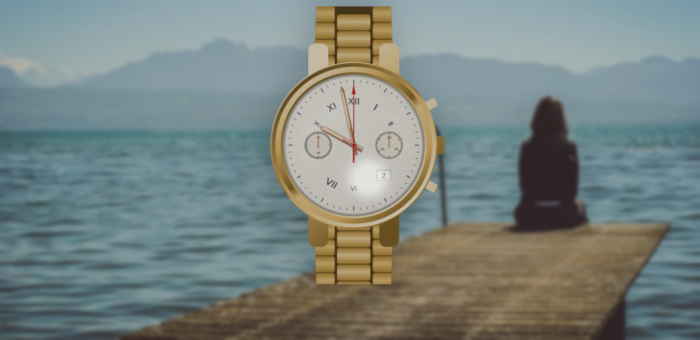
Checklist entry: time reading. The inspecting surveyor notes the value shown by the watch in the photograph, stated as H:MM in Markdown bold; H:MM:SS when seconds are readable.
**9:58**
